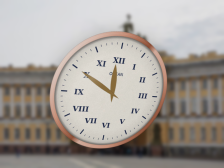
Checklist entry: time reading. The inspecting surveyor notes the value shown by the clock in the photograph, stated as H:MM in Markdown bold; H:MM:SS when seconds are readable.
**11:50**
